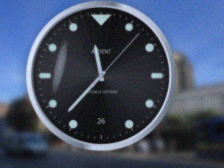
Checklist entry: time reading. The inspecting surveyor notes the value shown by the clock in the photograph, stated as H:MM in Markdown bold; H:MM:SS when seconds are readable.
**11:37:07**
